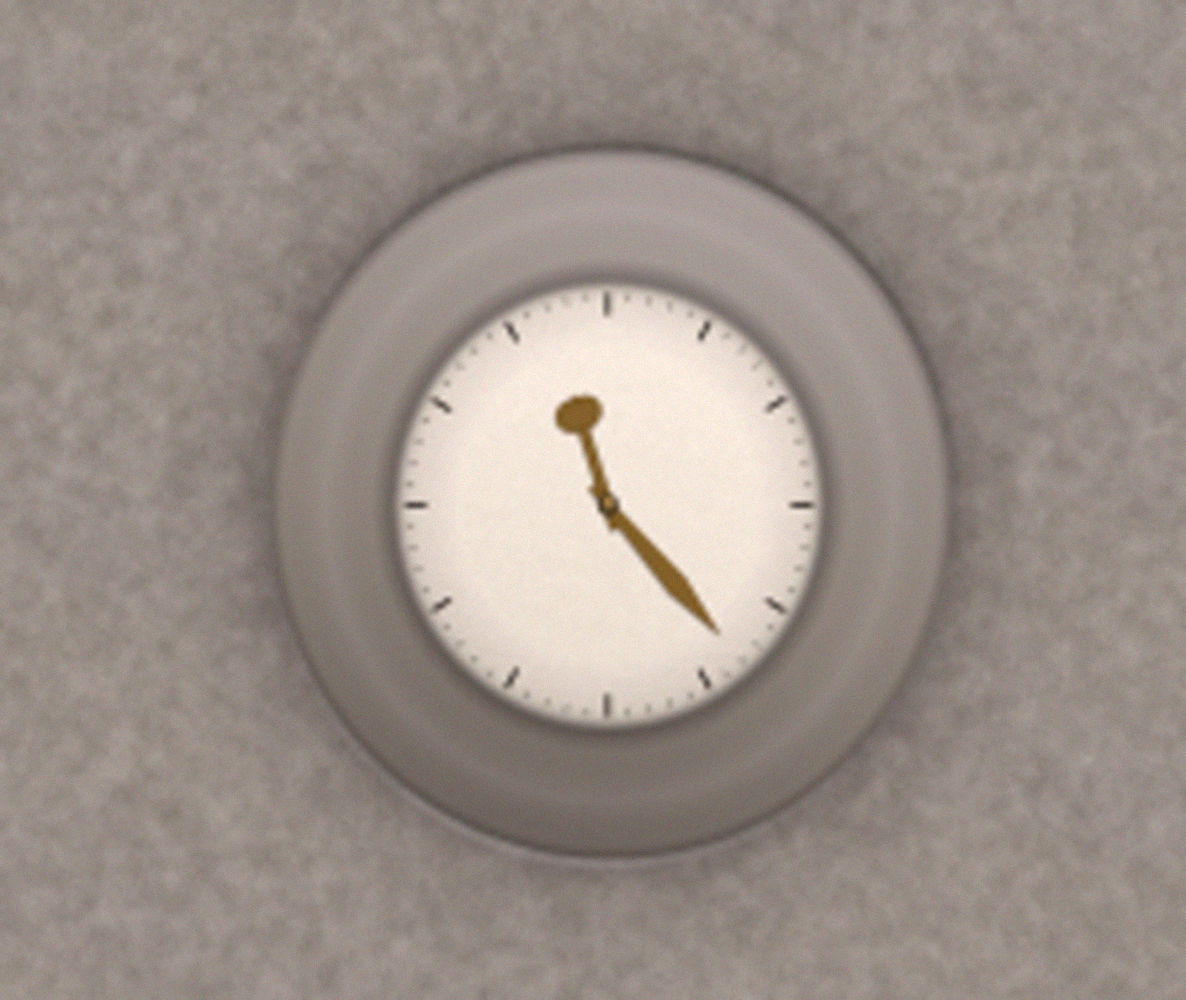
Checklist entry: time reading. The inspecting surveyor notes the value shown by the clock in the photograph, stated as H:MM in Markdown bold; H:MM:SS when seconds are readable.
**11:23**
